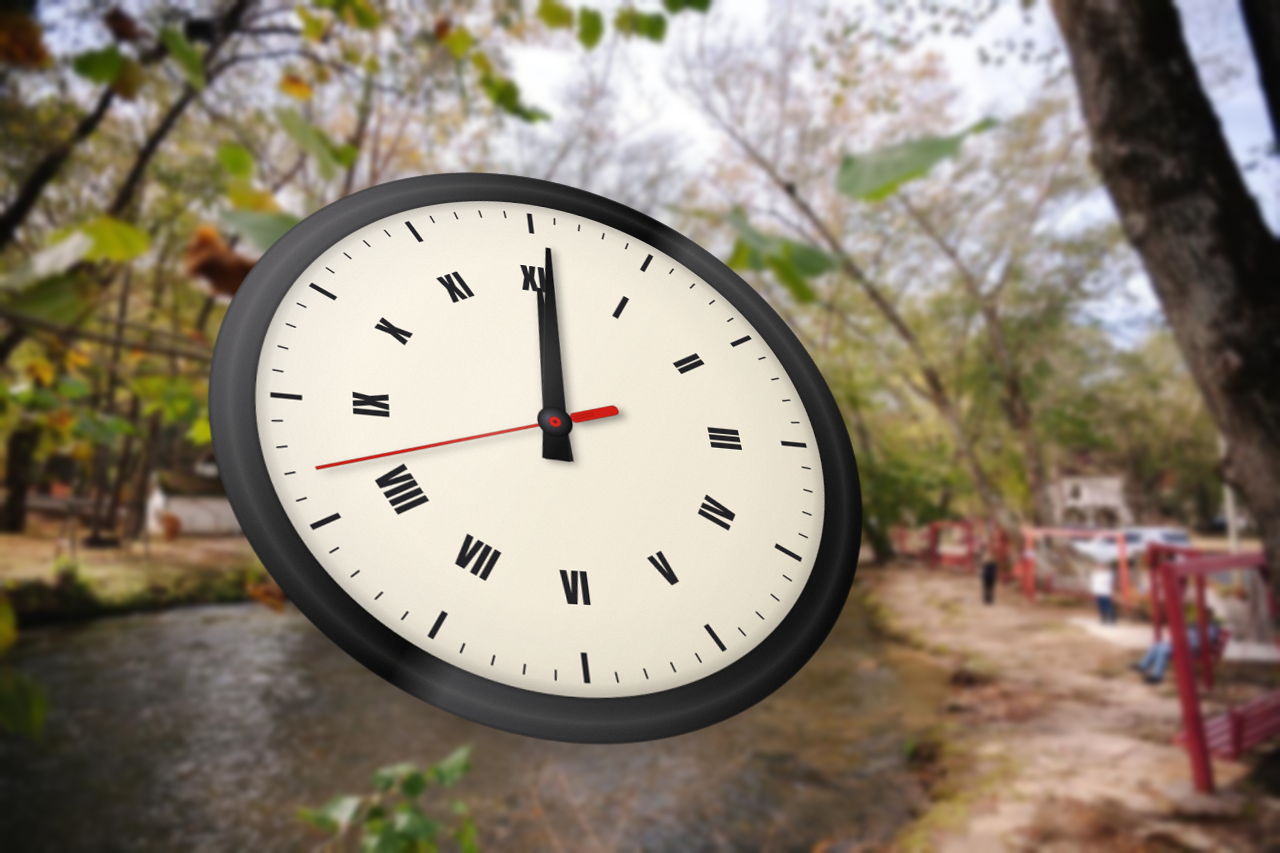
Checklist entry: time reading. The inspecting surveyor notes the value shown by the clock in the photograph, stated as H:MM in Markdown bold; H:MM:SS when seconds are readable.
**12:00:42**
